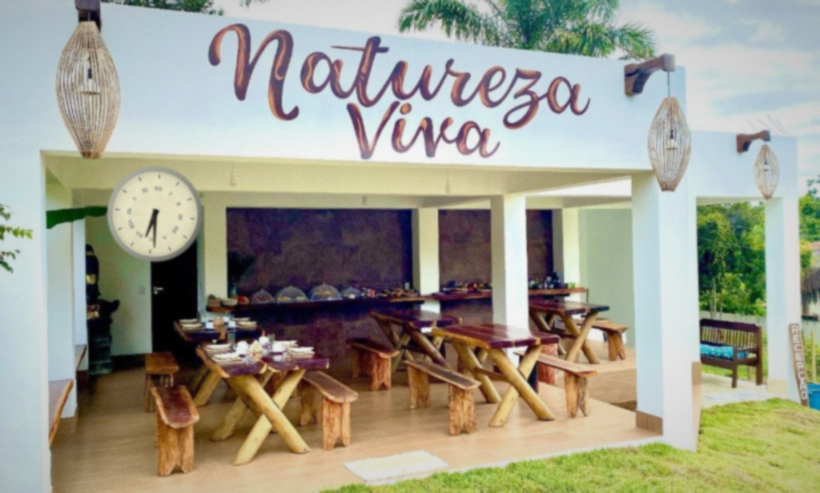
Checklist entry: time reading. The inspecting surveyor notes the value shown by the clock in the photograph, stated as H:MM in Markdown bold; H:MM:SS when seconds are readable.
**6:29**
